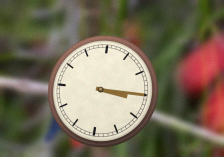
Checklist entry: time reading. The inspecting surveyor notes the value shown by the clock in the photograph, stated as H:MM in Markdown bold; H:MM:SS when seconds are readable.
**3:15**
